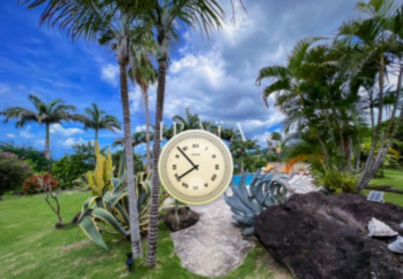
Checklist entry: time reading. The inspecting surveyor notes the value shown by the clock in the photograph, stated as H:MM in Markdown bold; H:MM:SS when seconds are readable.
**7:53**
